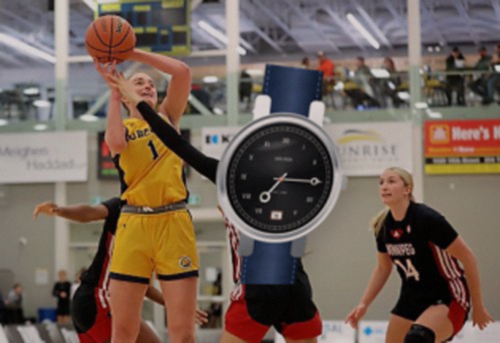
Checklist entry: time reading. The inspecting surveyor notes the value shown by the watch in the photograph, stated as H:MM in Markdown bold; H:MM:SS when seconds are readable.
**7:15**
